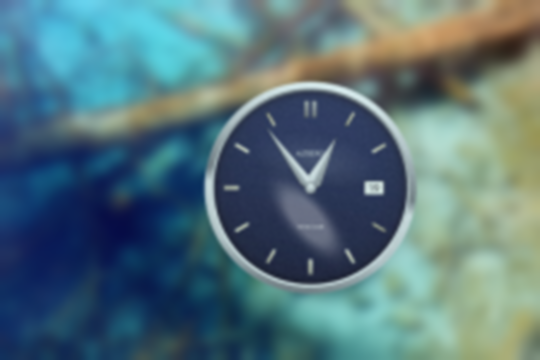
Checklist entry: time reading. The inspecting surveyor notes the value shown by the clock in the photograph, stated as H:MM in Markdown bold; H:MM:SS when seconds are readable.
**12:54**
